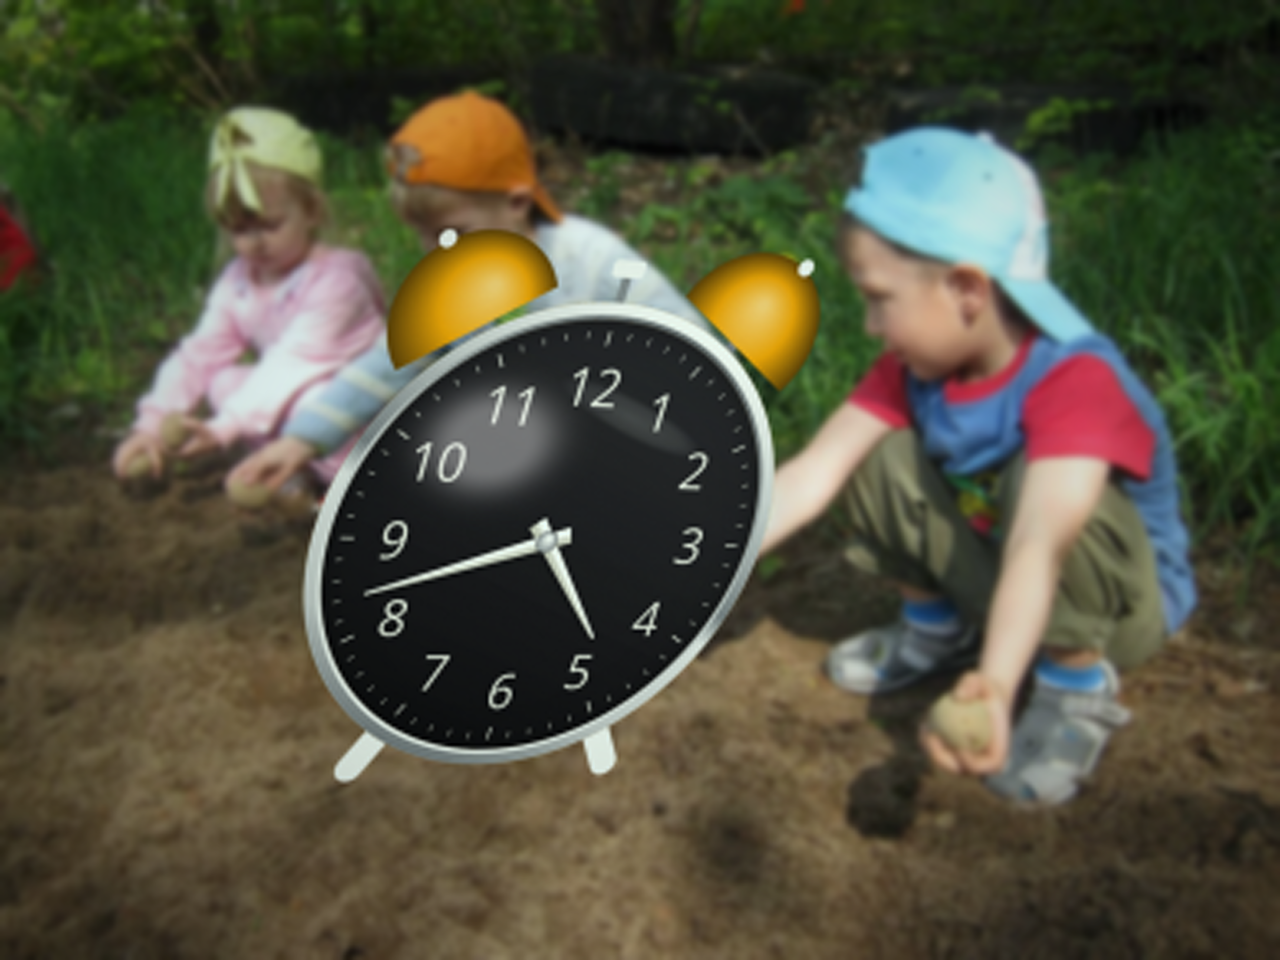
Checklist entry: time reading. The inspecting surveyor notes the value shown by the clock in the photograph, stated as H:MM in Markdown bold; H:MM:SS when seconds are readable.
**4:42**
